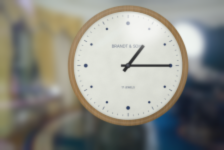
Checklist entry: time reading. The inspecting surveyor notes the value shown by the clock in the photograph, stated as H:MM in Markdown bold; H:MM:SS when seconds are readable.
**1:15**
